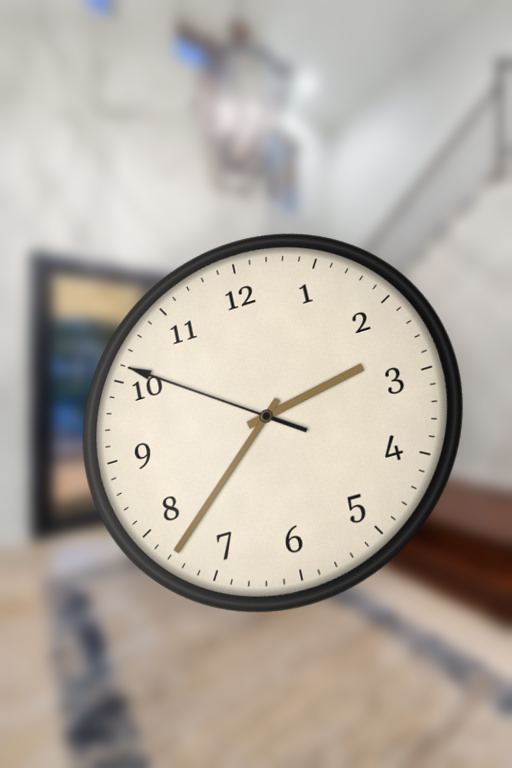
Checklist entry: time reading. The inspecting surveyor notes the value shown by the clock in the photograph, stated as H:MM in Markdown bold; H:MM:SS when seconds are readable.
**2:37:51**
